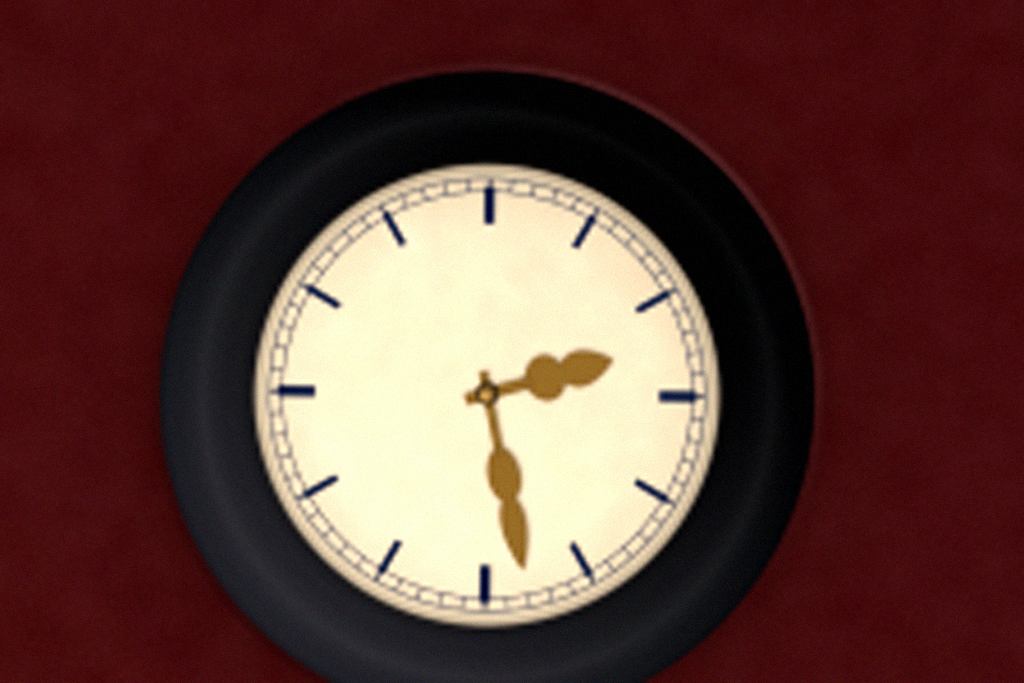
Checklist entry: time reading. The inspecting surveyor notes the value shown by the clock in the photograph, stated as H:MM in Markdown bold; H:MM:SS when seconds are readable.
**2:28**
